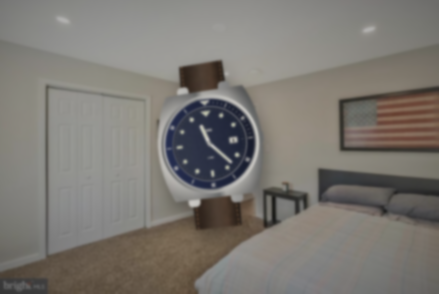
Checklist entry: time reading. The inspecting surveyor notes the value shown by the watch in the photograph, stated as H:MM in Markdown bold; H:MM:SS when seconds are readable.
**11:23**
